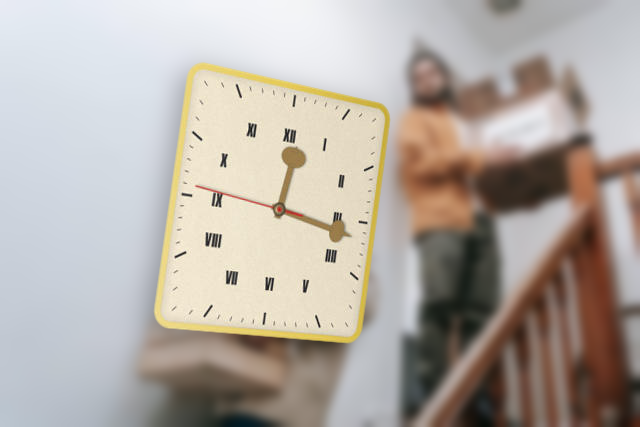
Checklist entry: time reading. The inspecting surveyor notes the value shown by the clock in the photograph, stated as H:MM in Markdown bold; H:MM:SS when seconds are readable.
**12:16:46**
